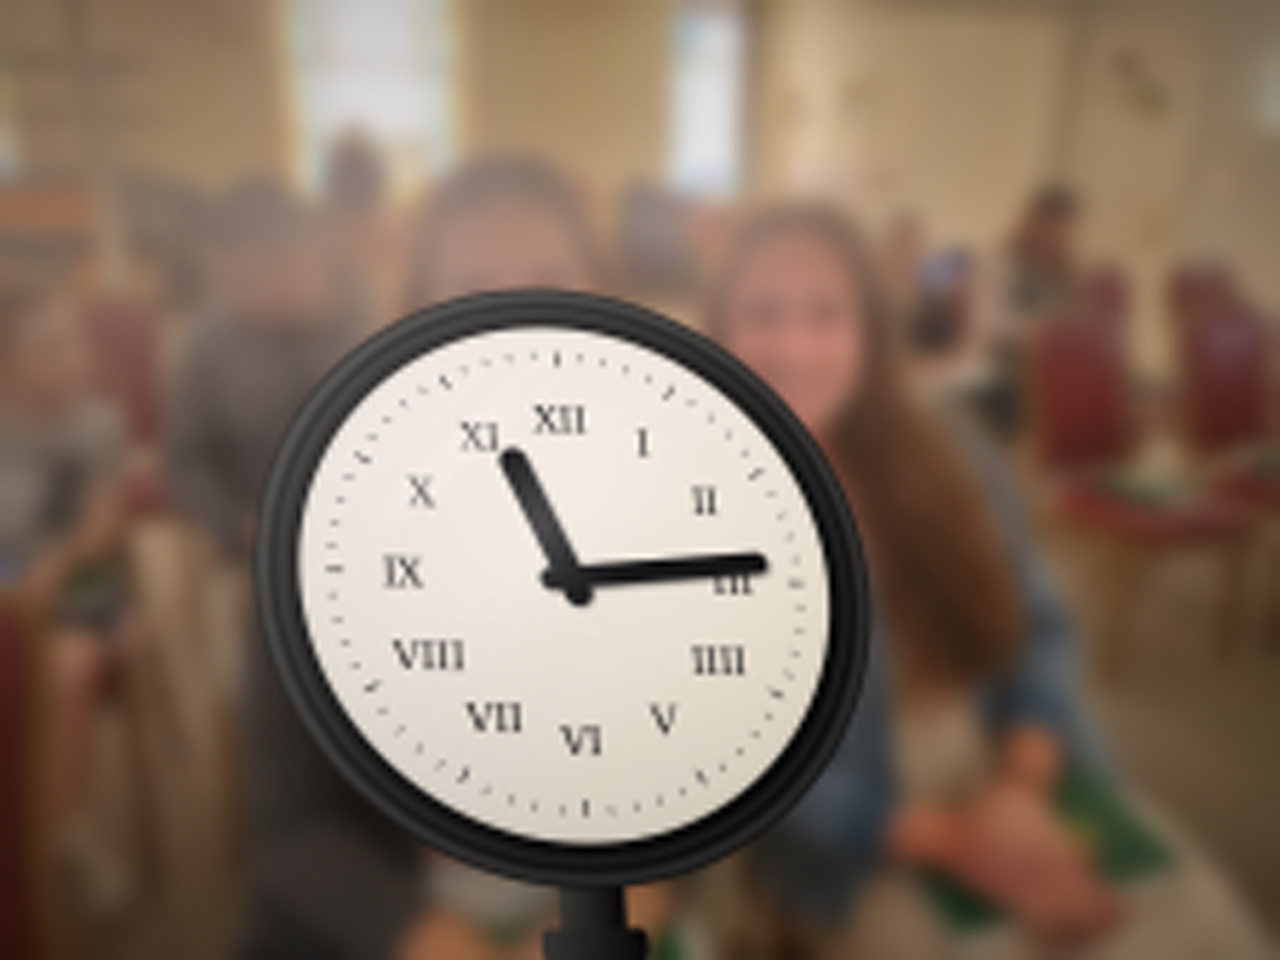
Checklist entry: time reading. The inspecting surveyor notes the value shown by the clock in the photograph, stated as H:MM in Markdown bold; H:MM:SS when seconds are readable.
**11:14**
